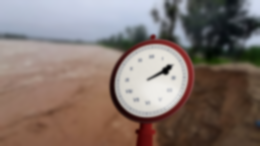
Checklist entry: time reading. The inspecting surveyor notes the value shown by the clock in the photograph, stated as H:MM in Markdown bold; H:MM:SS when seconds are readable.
**2:10**
